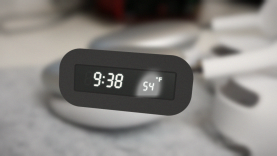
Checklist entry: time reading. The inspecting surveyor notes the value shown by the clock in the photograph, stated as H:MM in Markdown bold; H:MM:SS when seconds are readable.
**9:38**
